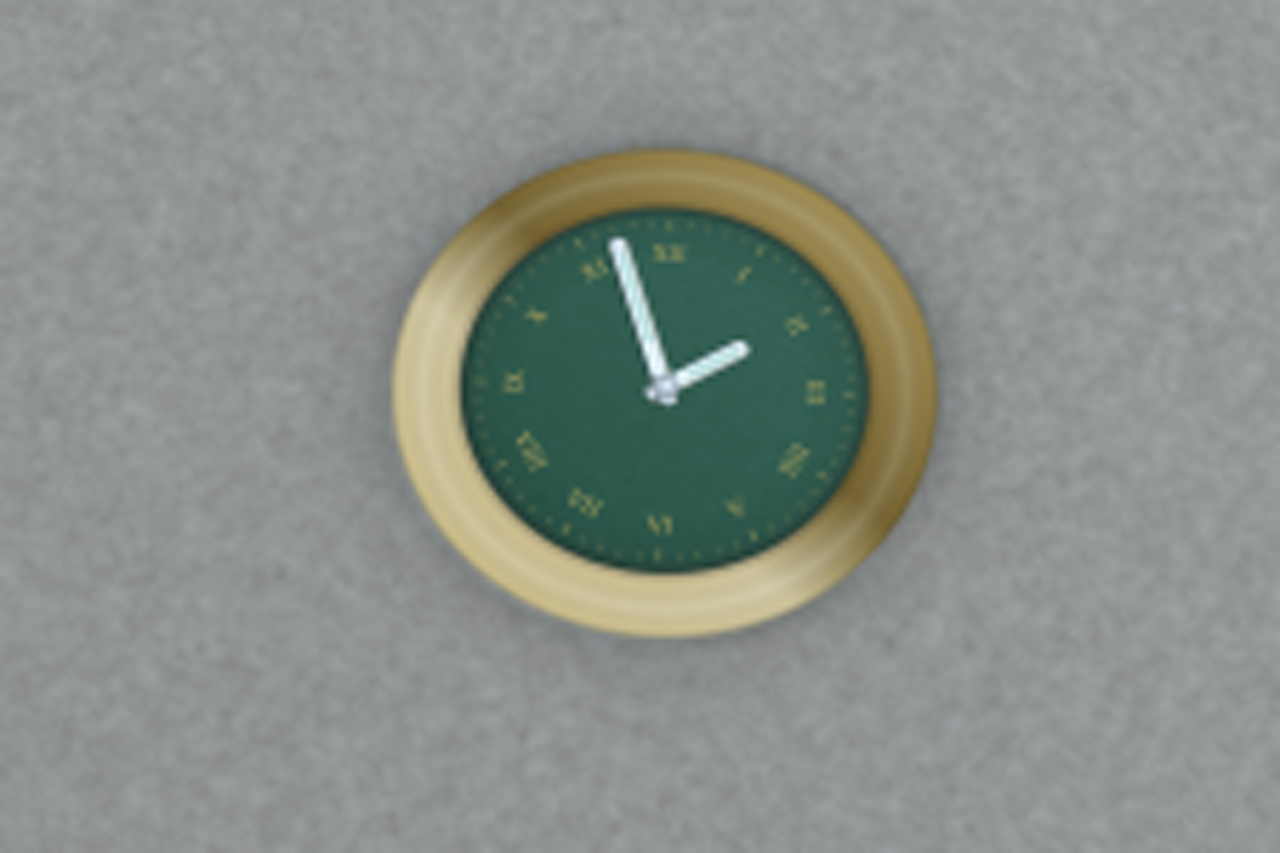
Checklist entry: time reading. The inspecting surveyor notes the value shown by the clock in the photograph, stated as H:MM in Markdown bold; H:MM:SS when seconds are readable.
**1:57**
